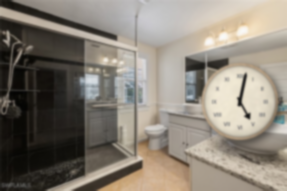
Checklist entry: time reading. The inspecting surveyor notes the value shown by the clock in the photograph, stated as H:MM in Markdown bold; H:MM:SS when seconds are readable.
**5:02**
